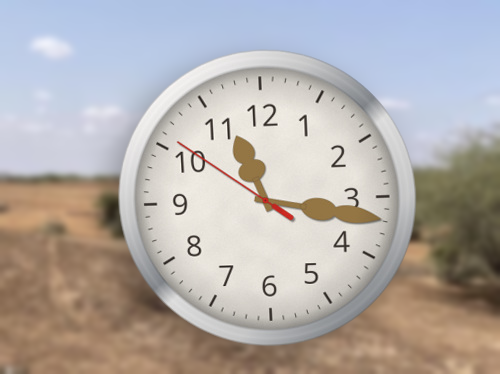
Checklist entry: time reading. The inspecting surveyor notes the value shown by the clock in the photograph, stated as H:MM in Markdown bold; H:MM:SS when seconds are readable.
**11:16:51**
